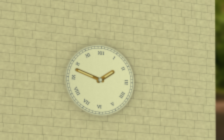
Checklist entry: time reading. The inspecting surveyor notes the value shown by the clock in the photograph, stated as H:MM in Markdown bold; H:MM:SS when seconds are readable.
**1:48**
